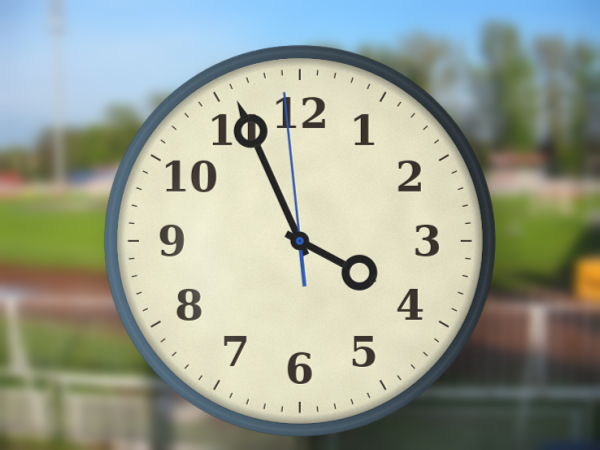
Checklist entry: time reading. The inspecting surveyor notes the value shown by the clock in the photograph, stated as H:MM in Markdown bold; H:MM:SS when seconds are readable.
**3:55:59**
